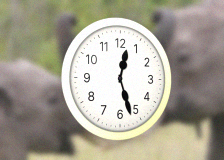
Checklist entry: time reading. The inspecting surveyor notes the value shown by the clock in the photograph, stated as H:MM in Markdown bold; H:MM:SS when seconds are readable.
**12:27**
